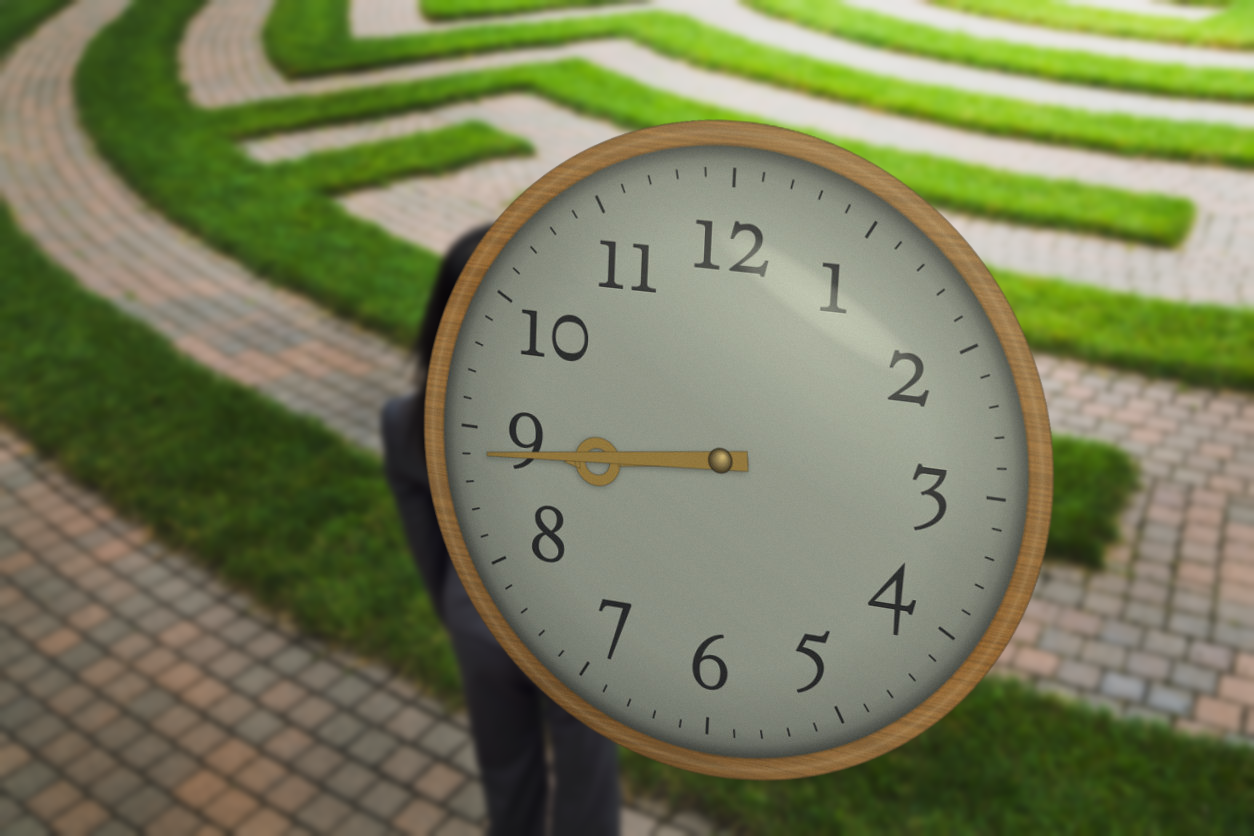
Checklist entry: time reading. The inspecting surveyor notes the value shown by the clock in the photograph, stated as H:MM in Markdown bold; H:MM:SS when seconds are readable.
**8:44**
